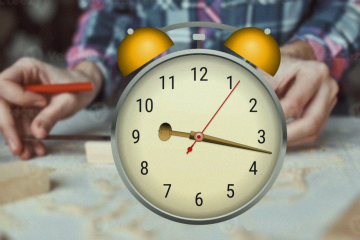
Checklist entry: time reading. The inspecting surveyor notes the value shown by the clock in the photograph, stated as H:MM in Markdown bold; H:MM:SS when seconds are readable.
**9:17:06**
